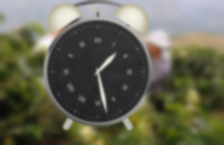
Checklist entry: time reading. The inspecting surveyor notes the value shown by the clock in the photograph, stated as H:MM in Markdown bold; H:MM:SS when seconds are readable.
**1:28**
